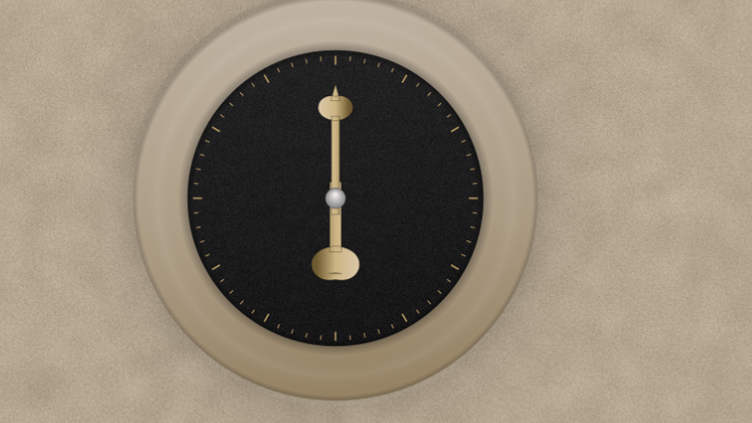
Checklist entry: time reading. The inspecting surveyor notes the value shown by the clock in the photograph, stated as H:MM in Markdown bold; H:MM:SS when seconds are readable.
**6:00**
